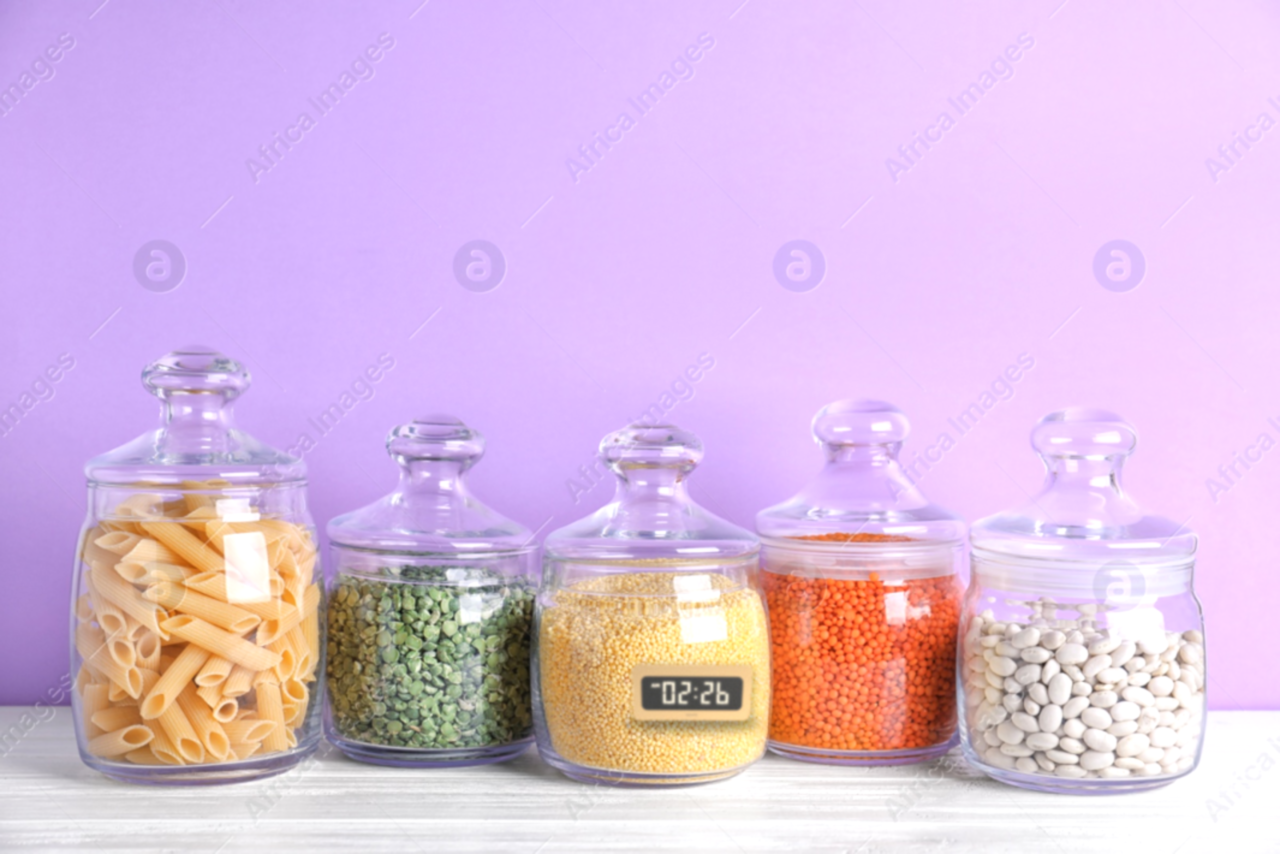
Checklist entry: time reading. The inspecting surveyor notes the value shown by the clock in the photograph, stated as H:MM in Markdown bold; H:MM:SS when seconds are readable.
**2:26**
